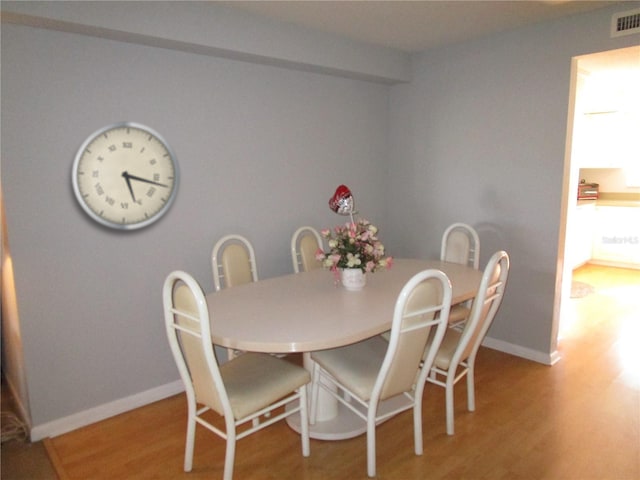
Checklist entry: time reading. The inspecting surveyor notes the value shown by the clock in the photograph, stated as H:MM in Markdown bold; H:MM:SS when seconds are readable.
**5:17**
